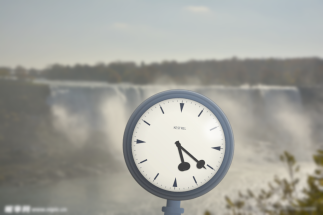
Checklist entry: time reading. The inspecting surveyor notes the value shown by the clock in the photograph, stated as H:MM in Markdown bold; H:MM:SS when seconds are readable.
**5:21**
